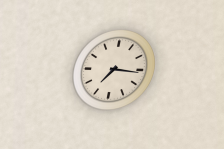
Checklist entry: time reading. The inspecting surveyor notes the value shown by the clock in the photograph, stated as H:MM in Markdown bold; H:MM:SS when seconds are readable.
**7:16**
